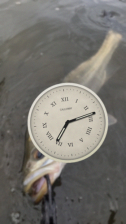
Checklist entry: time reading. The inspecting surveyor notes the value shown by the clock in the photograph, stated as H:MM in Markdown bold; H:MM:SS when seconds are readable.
**7:13**
